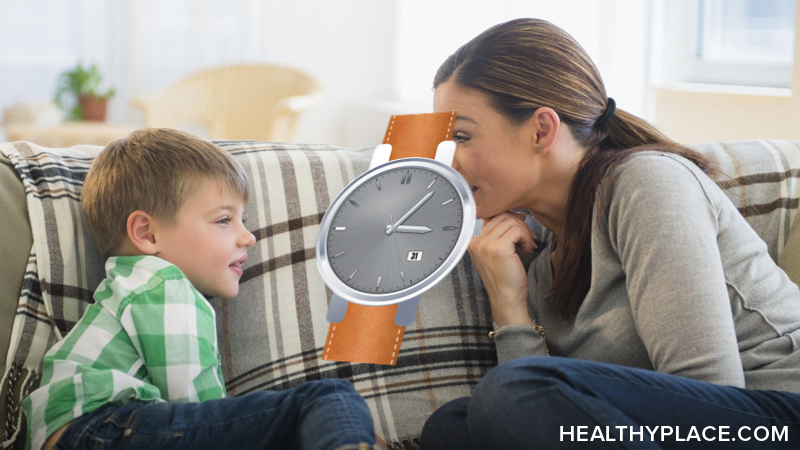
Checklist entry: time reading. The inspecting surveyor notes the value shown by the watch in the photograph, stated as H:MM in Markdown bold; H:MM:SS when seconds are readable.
**3:06:26**
